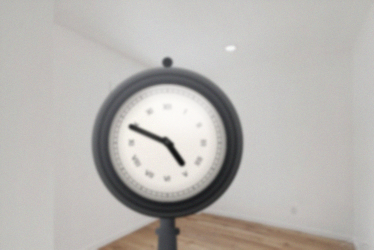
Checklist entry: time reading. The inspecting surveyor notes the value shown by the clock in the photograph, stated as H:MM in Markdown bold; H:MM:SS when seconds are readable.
**4:49**
